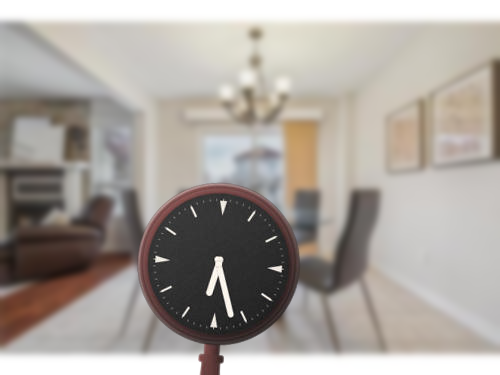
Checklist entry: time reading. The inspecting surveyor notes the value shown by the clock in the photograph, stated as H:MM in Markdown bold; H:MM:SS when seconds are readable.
**6:27**
